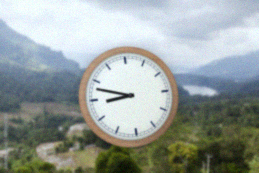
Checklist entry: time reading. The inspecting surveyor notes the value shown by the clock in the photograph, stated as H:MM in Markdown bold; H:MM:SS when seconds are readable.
**8:48**
